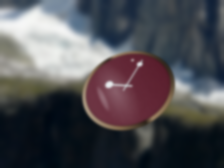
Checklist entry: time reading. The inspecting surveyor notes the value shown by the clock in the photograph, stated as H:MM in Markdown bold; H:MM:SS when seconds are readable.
**9:03**
